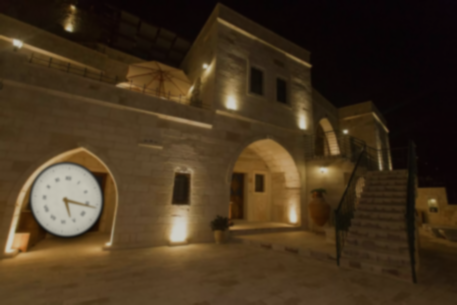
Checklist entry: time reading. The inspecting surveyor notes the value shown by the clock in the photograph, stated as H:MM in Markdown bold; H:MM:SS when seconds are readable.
**5:16**
